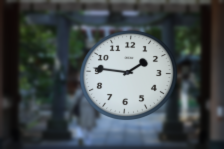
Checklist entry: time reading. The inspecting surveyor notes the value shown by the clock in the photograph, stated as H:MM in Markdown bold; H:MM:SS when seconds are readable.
**1:46**
